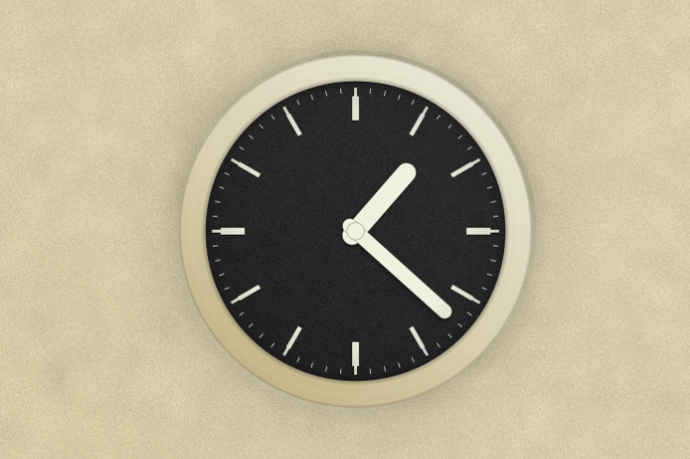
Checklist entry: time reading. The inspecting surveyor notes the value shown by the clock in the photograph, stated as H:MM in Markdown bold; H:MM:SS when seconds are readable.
**1:22**
